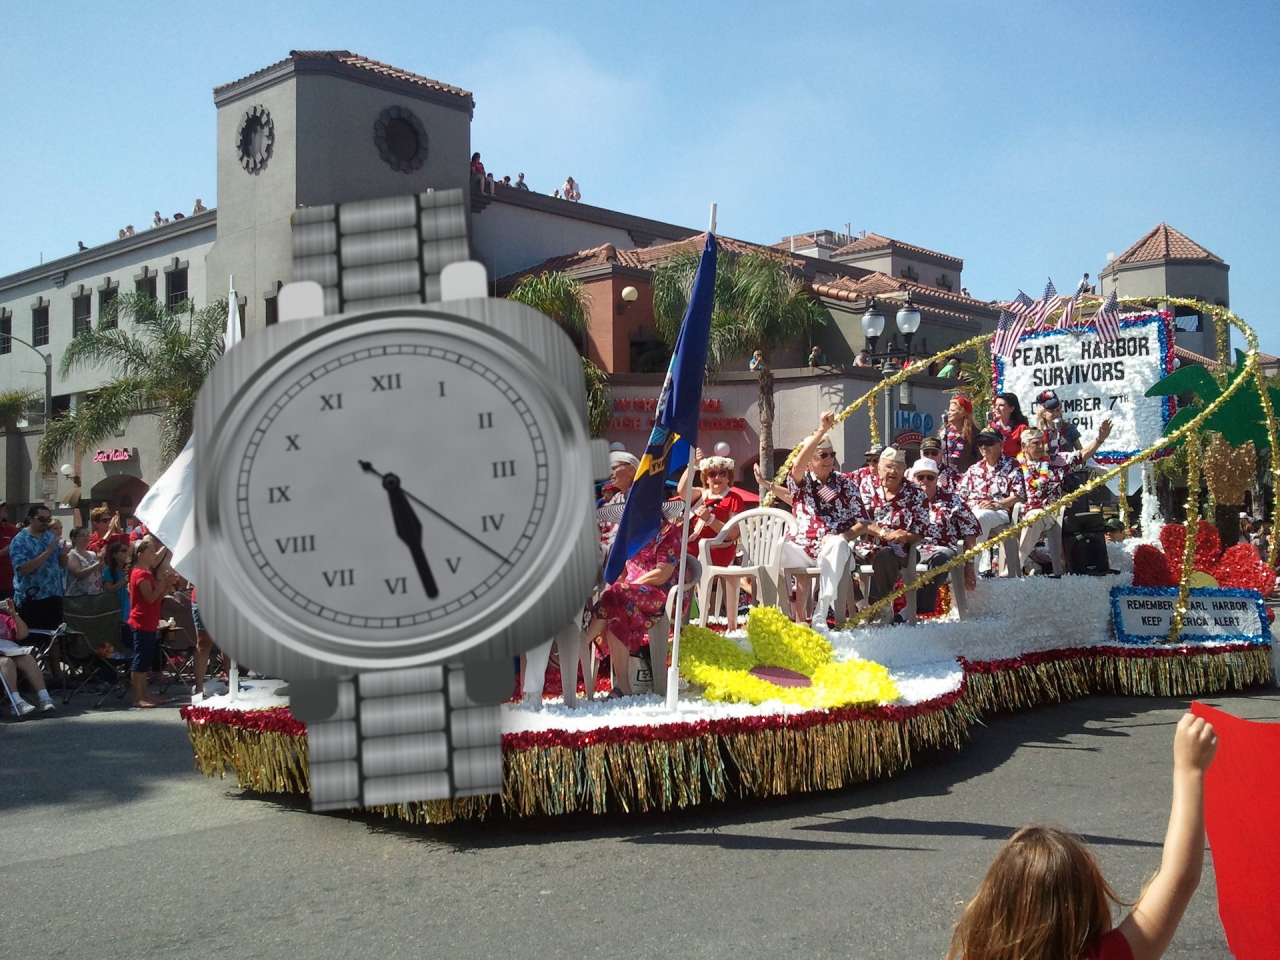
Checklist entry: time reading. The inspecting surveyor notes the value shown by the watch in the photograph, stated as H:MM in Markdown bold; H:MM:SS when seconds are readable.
**5:27:22**
